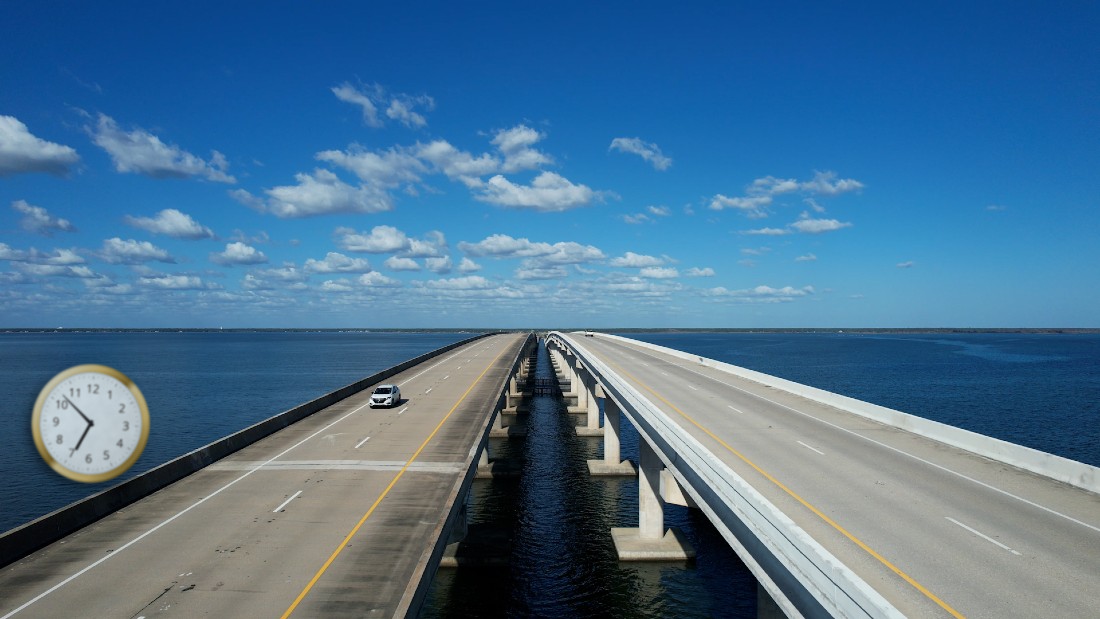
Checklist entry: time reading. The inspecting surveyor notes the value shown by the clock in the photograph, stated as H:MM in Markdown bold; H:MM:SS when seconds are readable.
**6:52**
